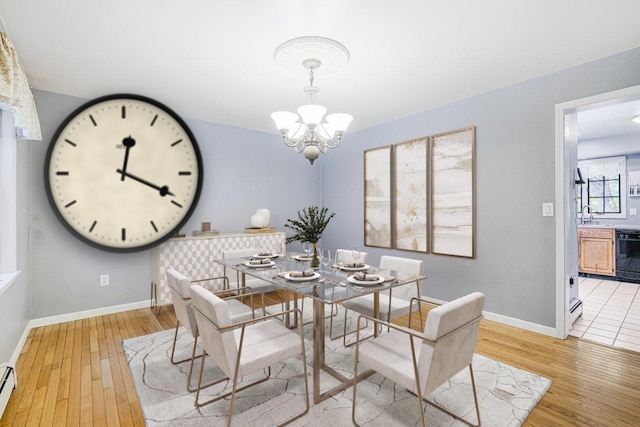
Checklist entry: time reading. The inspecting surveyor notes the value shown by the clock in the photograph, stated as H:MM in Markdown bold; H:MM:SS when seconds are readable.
**12:19**
